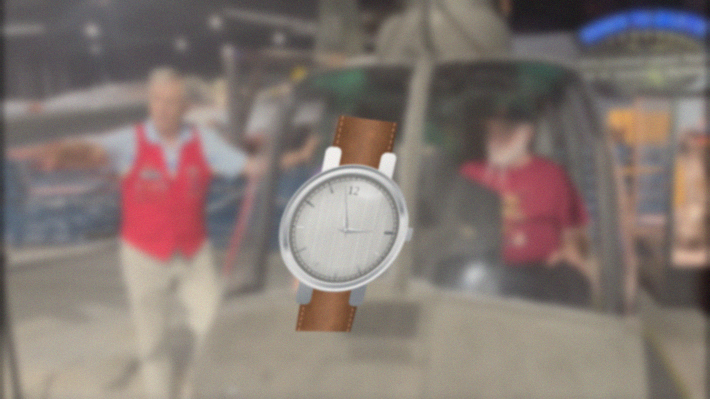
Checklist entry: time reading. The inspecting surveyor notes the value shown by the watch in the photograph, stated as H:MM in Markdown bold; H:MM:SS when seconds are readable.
**2:58**
